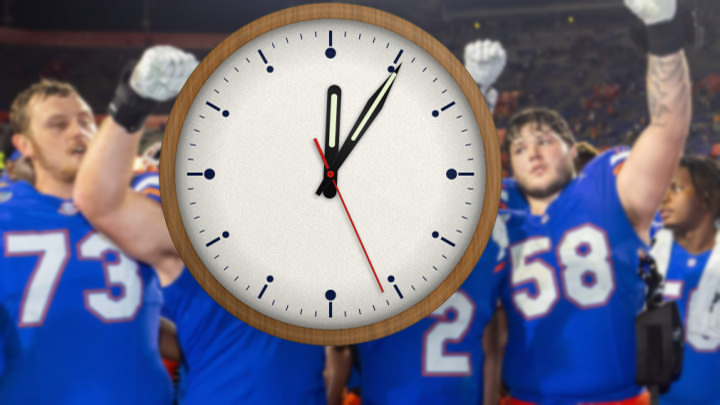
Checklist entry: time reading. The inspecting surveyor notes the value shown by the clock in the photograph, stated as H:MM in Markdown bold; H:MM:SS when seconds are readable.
**12:05:26**
